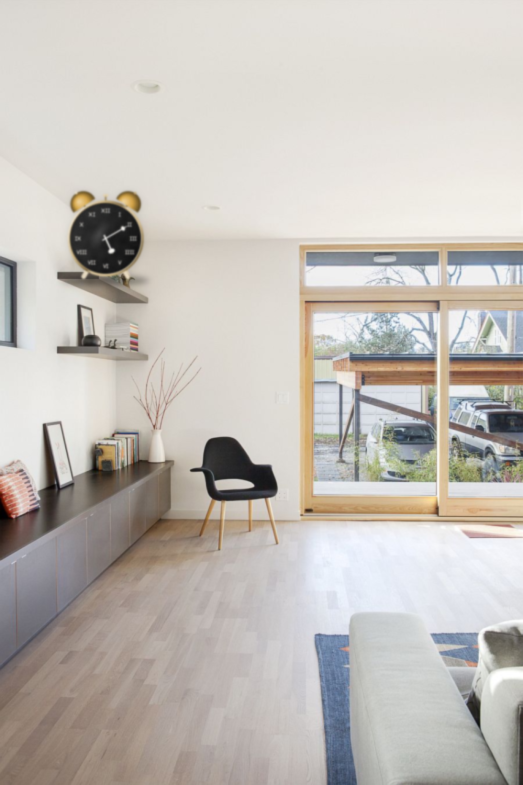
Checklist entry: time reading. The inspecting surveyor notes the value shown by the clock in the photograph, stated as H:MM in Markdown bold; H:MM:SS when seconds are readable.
**5:10**
